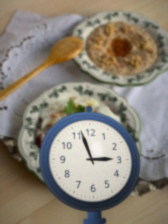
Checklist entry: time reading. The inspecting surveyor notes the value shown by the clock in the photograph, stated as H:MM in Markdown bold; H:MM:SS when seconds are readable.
**2:57**
